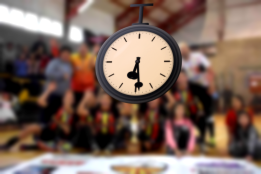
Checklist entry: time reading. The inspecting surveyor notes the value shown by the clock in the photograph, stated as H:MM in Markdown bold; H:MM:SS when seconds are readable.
**6:29**
